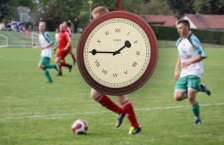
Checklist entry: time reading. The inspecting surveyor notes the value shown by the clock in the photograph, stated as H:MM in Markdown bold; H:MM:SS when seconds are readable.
**1:45**
